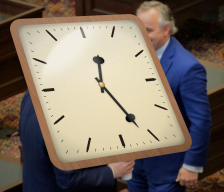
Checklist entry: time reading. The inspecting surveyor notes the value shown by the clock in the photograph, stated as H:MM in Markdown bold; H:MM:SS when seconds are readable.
**12:26**
